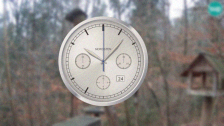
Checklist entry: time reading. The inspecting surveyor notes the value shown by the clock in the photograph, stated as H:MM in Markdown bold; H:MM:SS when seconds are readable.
**10:07**
